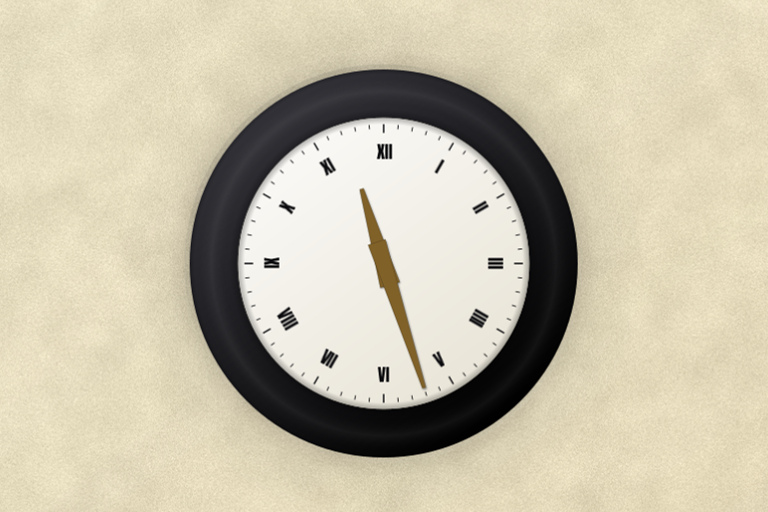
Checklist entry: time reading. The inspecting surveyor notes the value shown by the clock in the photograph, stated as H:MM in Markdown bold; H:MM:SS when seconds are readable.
**11:27**
